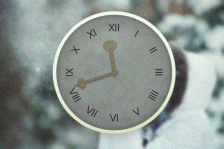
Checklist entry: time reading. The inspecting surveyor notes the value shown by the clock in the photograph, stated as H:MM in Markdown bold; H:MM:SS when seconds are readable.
**11:42**
